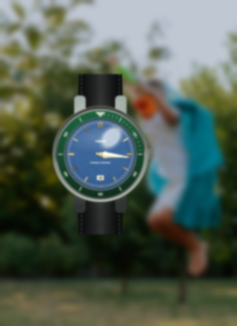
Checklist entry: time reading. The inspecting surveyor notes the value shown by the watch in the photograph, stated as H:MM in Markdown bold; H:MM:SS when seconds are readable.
**3:16**
